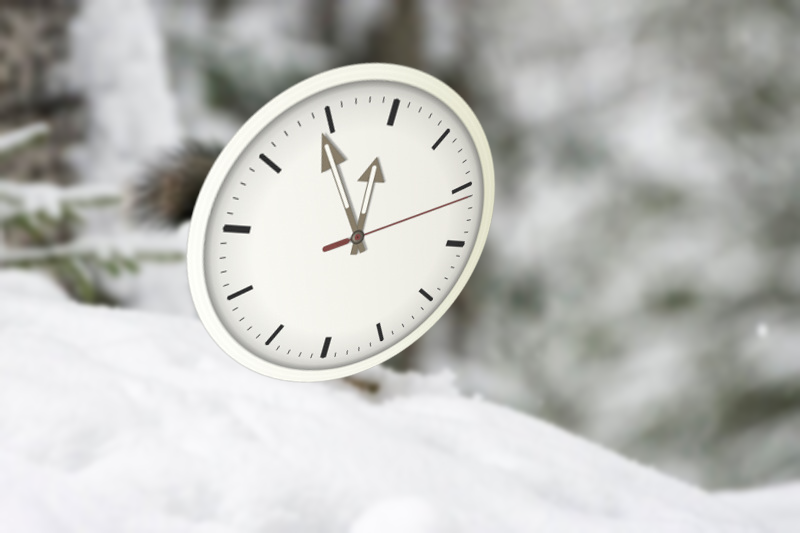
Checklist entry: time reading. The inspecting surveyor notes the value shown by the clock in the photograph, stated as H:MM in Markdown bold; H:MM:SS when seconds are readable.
**11:54:11**
